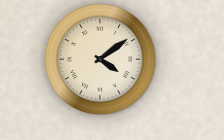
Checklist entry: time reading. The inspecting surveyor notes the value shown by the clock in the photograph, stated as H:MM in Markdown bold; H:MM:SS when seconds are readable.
**4:09**
